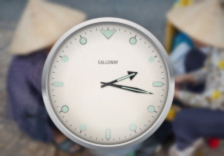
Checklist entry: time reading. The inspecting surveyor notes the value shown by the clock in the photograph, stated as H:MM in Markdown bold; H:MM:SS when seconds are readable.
**2:17**
